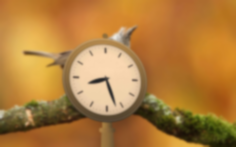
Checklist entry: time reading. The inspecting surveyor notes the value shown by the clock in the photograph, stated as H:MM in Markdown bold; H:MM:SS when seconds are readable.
**8:27**
